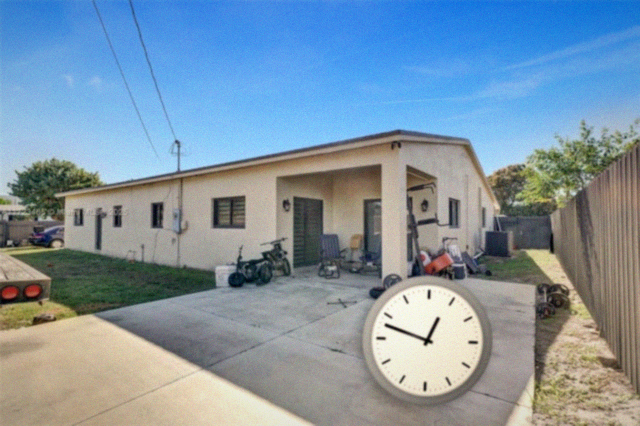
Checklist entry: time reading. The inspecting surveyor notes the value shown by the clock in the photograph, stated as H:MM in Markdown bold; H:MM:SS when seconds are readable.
**12:48**
